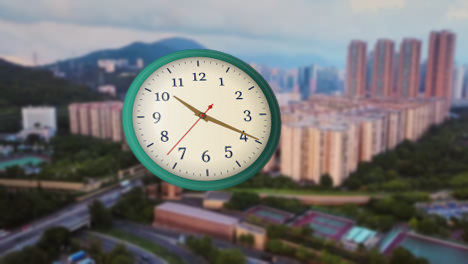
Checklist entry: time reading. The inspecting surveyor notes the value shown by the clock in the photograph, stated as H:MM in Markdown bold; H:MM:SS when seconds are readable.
**10:19:37**
